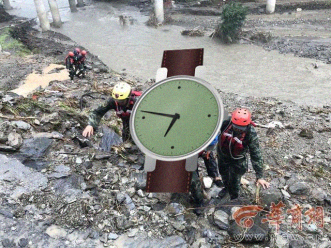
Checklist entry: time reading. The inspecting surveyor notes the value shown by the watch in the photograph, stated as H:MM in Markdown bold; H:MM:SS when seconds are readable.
**6:47**
